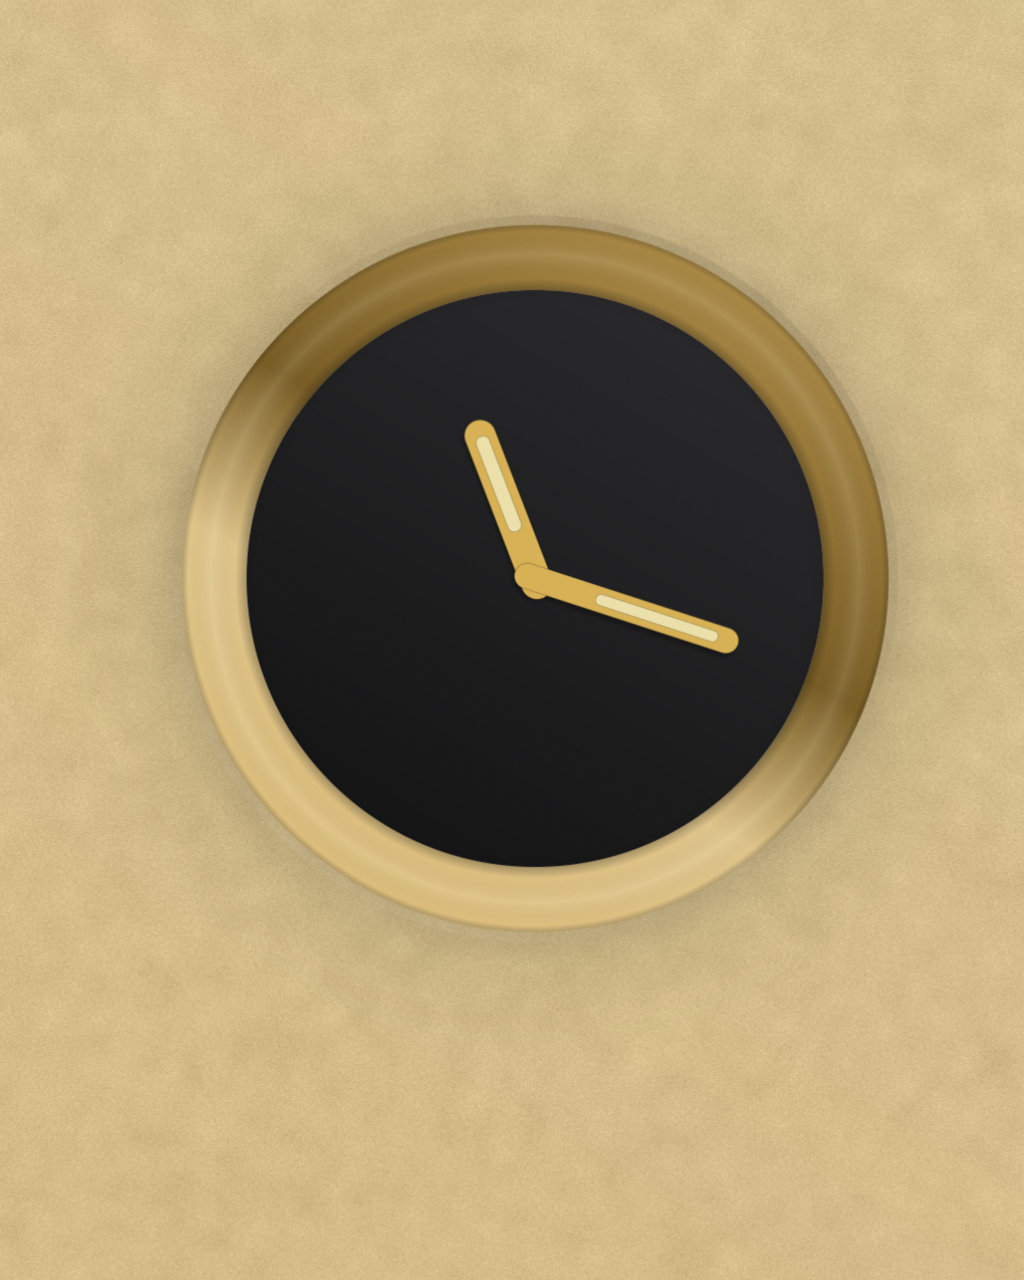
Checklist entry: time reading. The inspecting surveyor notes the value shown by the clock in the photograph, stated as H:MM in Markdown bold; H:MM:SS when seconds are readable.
**11:18**
